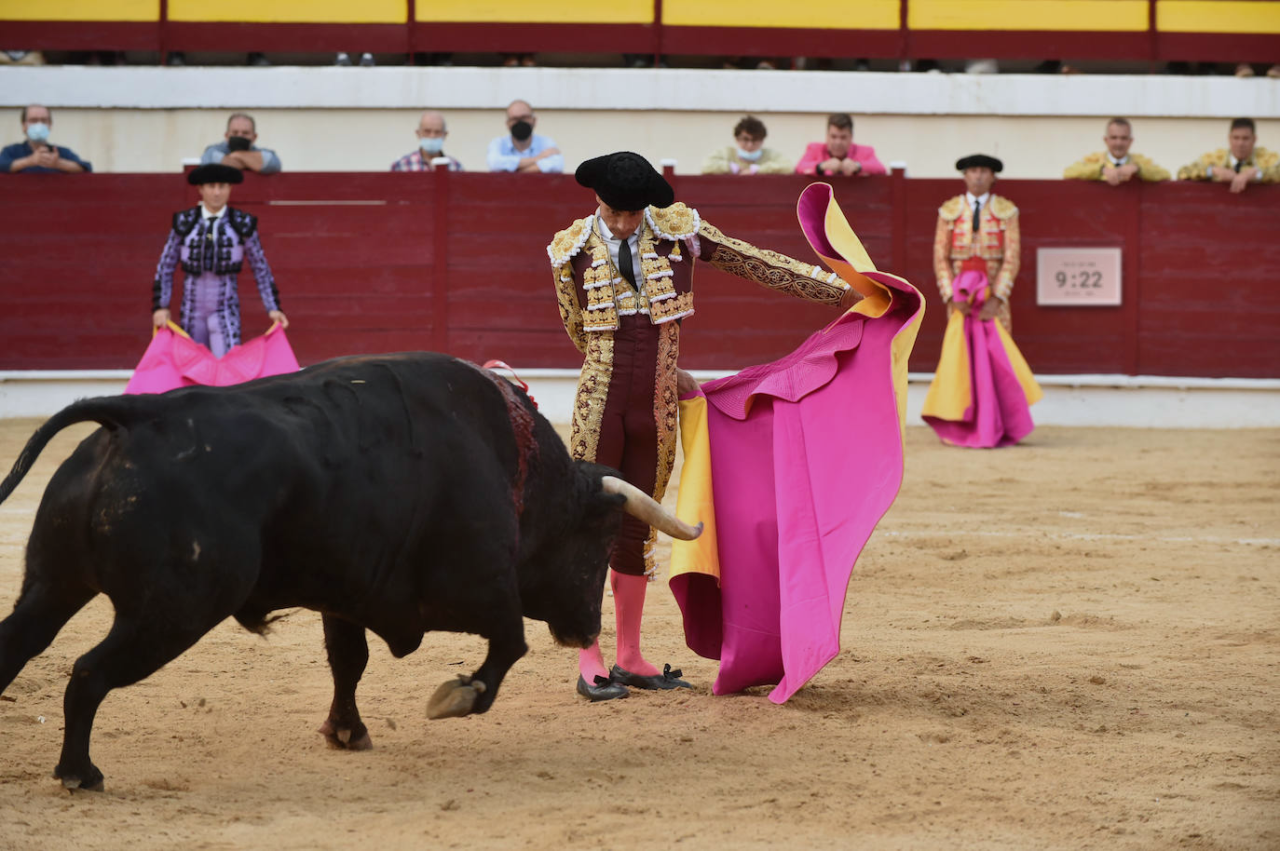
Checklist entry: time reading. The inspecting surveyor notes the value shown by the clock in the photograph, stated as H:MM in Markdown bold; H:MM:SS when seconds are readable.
**9:22**
